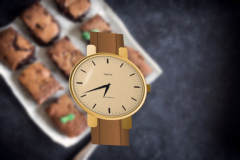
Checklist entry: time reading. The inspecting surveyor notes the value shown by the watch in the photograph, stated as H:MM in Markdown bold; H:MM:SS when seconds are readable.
**6:41**
